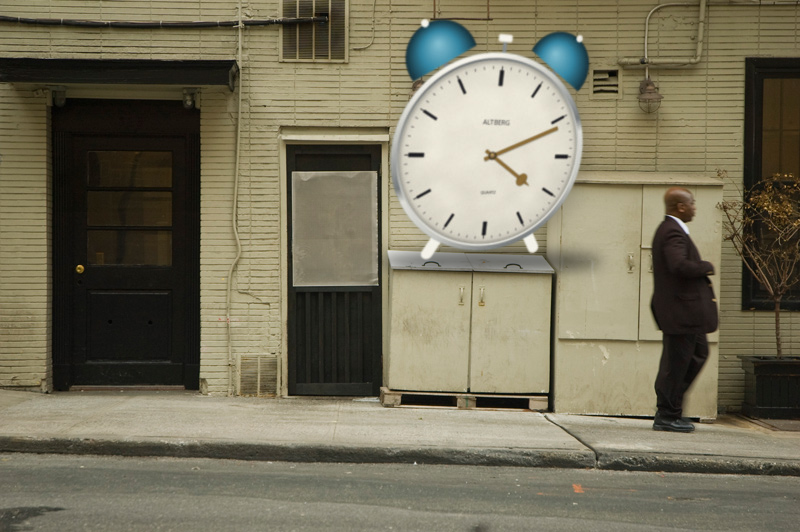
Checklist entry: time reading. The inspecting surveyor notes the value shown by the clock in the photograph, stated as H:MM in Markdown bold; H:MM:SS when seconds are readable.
**4:11**
